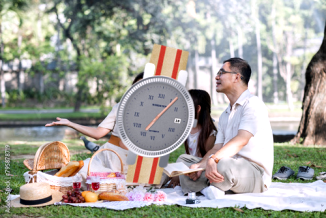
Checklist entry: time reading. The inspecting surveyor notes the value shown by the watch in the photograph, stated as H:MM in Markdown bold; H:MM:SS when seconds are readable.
**7:06**
